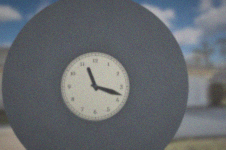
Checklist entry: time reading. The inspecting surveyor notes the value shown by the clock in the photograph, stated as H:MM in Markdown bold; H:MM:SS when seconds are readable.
**11:18**
